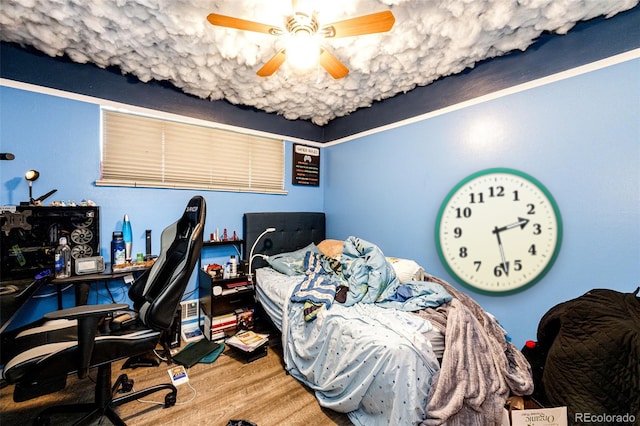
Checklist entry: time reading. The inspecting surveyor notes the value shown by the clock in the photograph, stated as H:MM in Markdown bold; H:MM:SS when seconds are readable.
**2:28**
